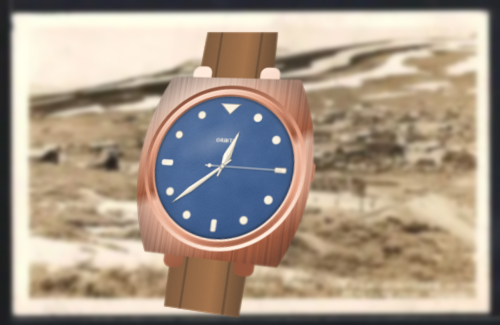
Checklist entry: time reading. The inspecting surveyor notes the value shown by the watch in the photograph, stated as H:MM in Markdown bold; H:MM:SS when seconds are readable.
**12:38:15**
